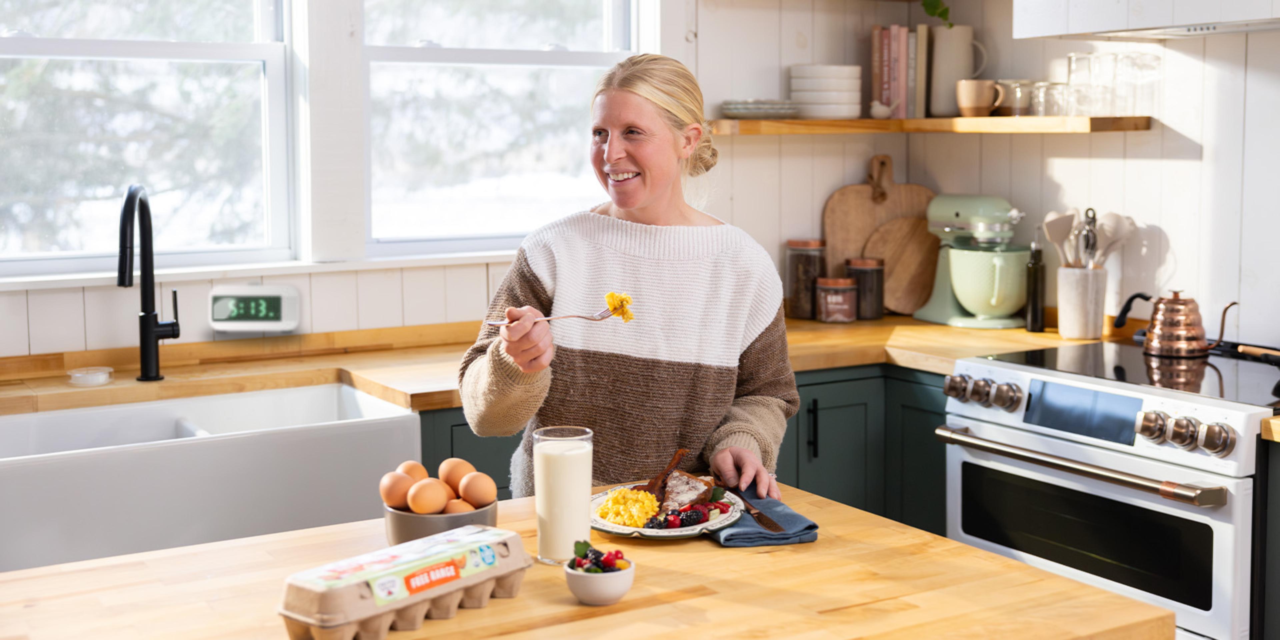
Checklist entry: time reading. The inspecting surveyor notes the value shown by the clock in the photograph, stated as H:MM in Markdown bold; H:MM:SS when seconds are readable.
**5:13**
